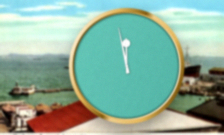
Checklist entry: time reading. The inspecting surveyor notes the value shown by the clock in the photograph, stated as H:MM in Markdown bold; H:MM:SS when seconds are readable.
**11:58**
